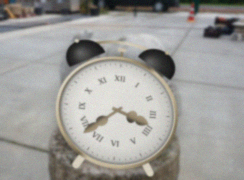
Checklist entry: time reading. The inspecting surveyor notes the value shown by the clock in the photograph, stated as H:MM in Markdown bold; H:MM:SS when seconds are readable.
**3:38**
